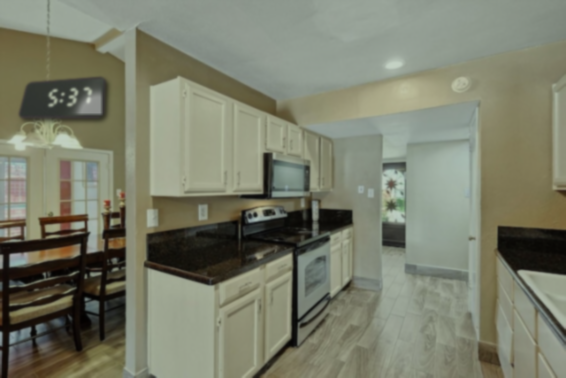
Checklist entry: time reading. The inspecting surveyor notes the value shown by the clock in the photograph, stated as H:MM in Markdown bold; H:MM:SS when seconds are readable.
**5:37**
